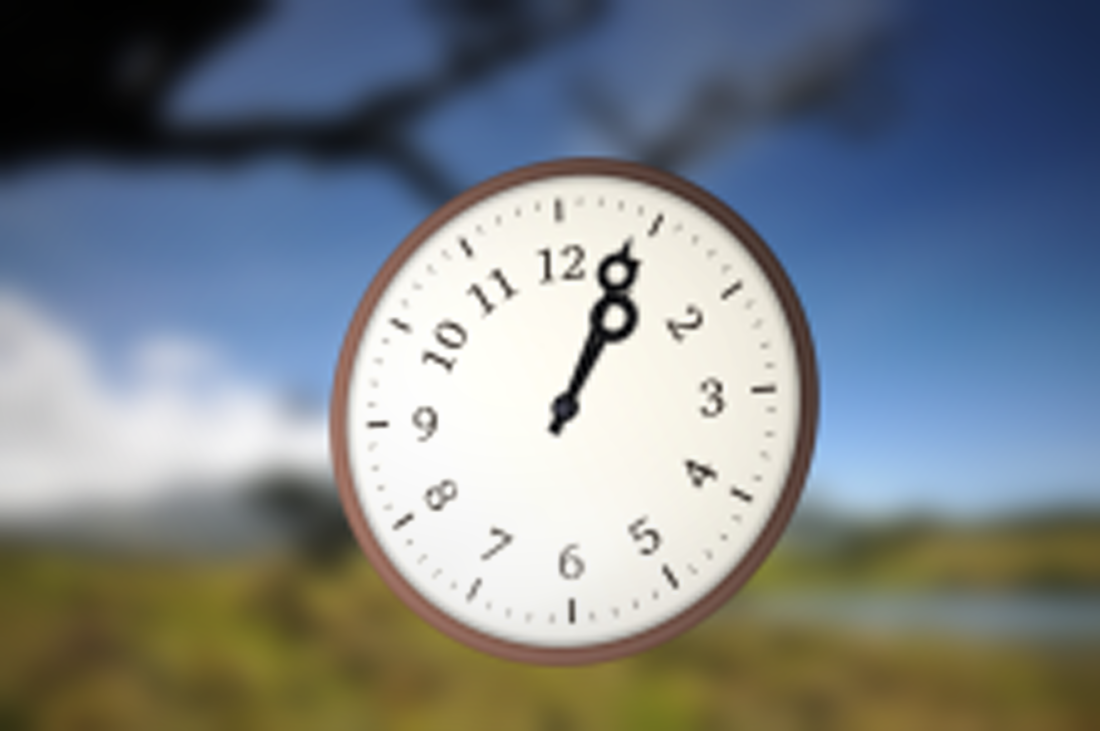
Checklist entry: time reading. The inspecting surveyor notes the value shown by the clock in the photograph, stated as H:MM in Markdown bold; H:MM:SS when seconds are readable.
**1:04**
